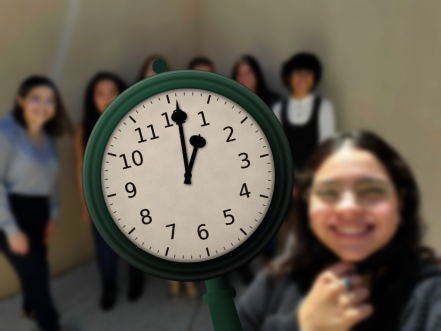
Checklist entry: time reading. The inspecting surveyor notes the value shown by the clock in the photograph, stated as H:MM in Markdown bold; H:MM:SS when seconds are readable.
**1:01**
